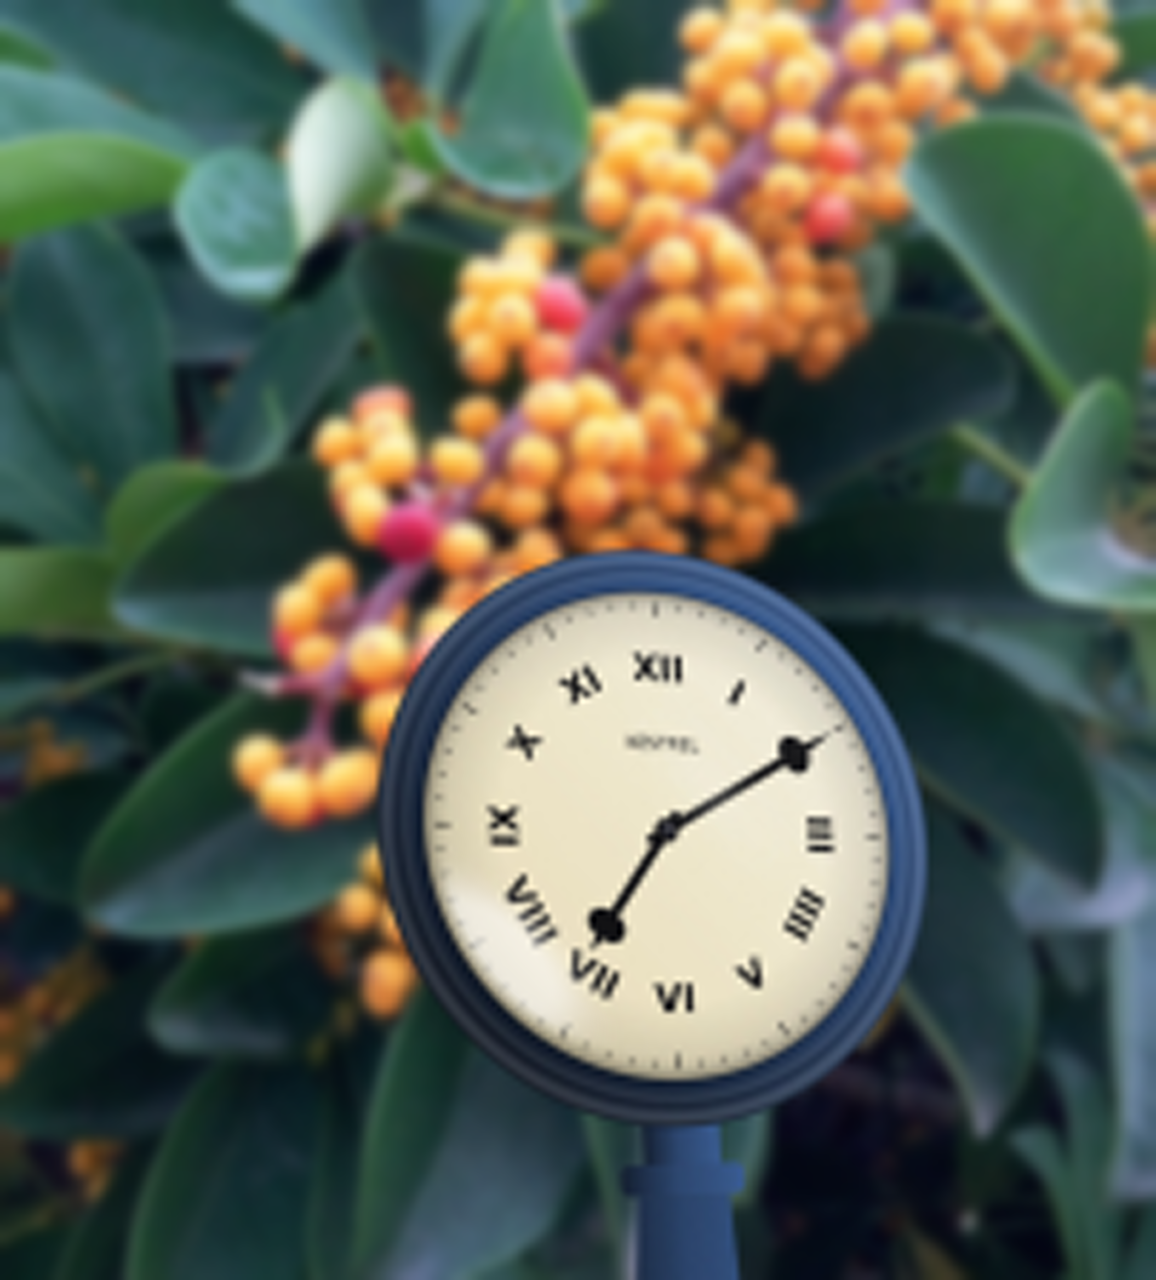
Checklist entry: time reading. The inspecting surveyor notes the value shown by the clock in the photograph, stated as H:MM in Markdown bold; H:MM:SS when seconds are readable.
**7:10**
